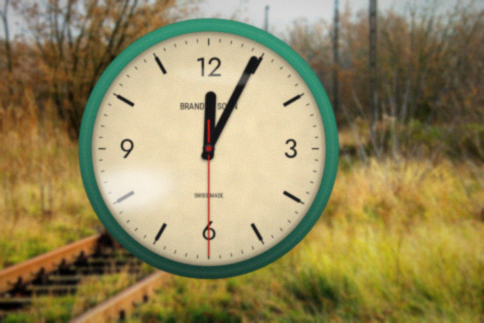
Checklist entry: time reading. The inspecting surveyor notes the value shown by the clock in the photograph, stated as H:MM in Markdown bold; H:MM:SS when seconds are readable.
**12:04:30**
